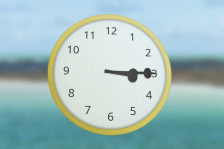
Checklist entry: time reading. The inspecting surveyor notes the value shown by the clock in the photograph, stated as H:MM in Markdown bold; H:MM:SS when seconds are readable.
**3:15**
